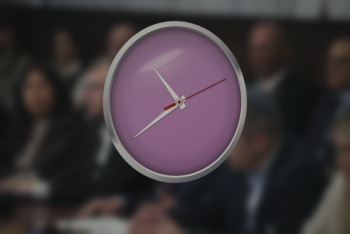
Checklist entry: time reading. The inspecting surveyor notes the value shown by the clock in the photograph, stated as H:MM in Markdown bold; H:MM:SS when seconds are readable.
**10:39:11**
